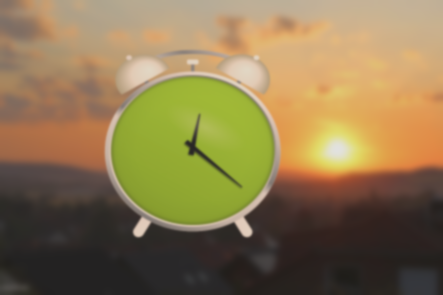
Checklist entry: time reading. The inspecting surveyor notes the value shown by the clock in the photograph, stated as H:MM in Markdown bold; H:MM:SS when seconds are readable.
**12:22**
